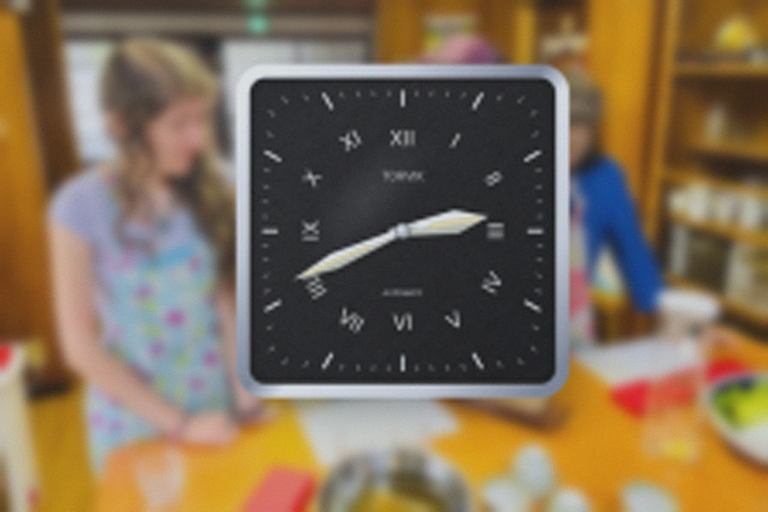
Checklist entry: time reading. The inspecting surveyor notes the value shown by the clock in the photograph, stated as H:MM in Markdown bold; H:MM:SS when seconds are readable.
**2:41**
